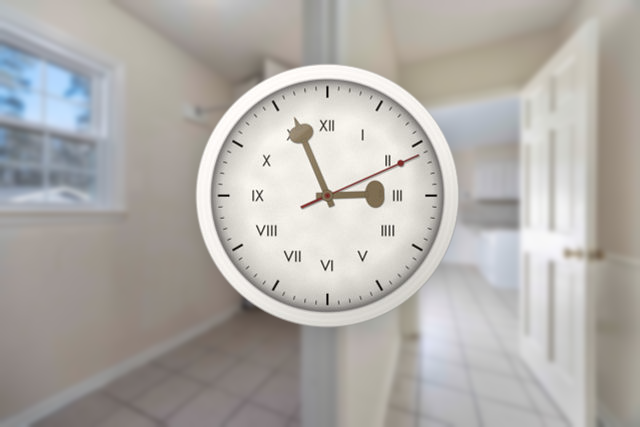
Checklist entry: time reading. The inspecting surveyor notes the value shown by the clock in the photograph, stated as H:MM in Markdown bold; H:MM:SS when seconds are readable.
**2:56:11**
